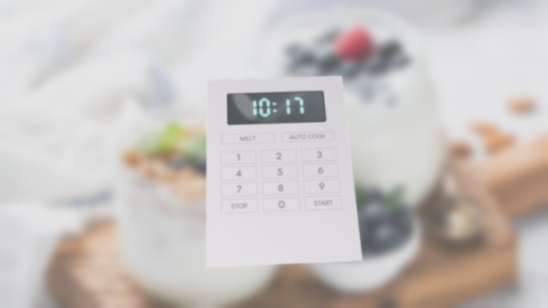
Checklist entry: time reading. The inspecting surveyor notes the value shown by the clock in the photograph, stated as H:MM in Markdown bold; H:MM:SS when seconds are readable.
**10:17**
